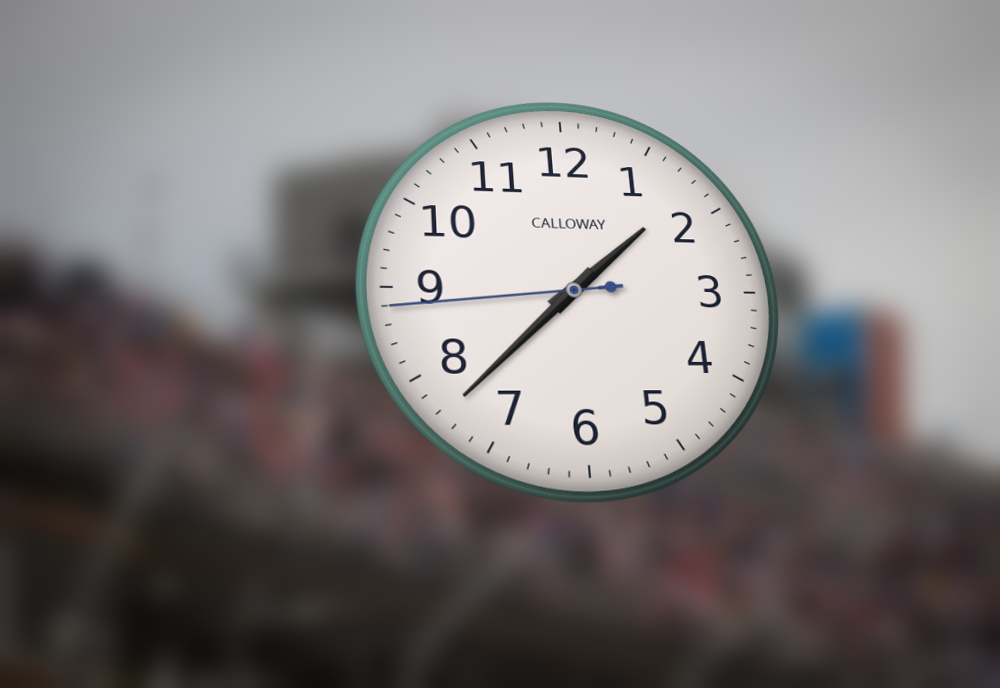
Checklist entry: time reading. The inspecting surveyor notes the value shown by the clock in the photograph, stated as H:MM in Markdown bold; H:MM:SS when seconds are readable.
**1:37:44**
